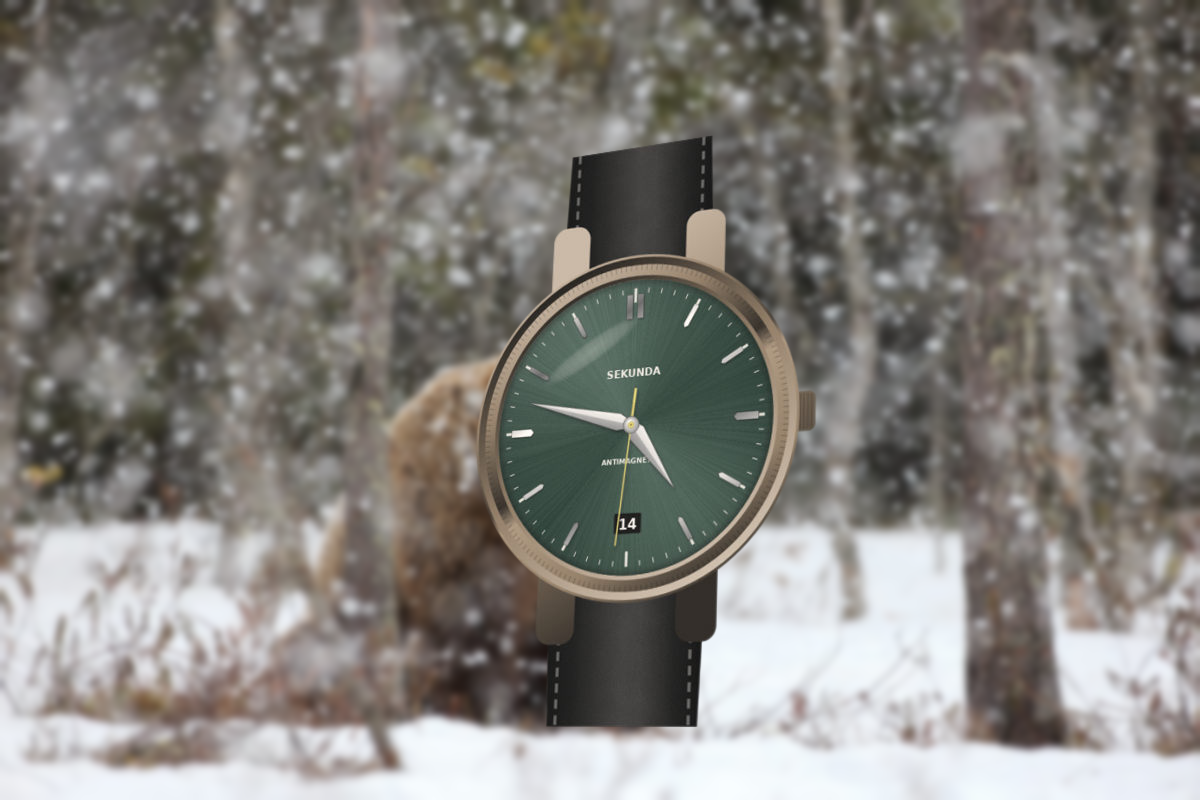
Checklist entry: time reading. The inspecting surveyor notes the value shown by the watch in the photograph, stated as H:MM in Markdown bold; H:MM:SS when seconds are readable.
**4:47:31**
